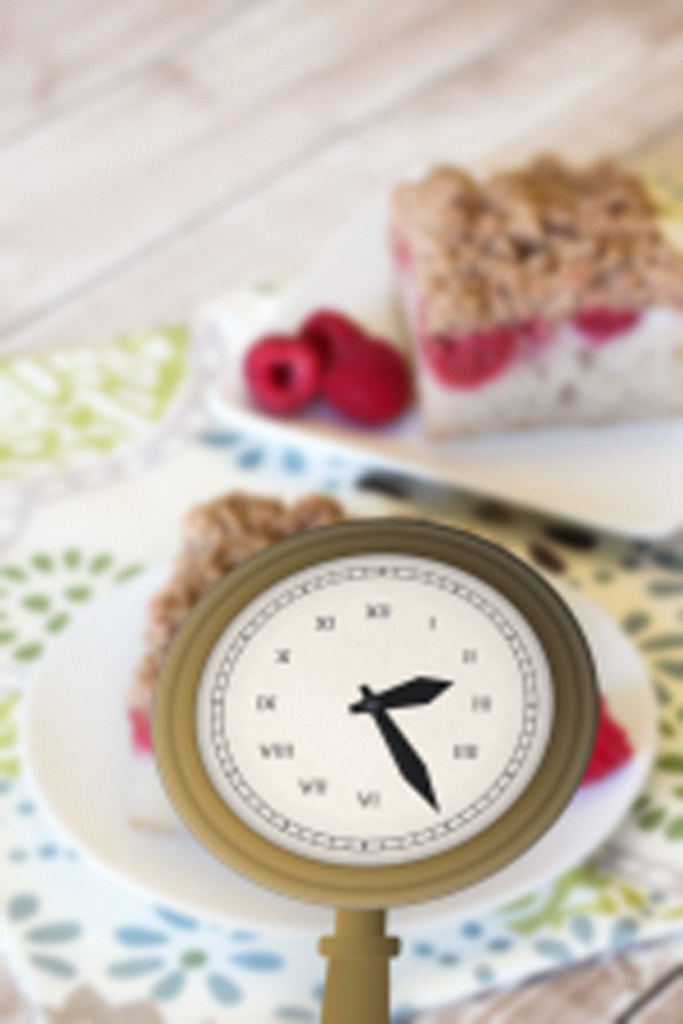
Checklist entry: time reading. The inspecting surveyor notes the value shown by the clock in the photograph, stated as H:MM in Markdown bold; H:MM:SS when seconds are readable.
**2:25**
